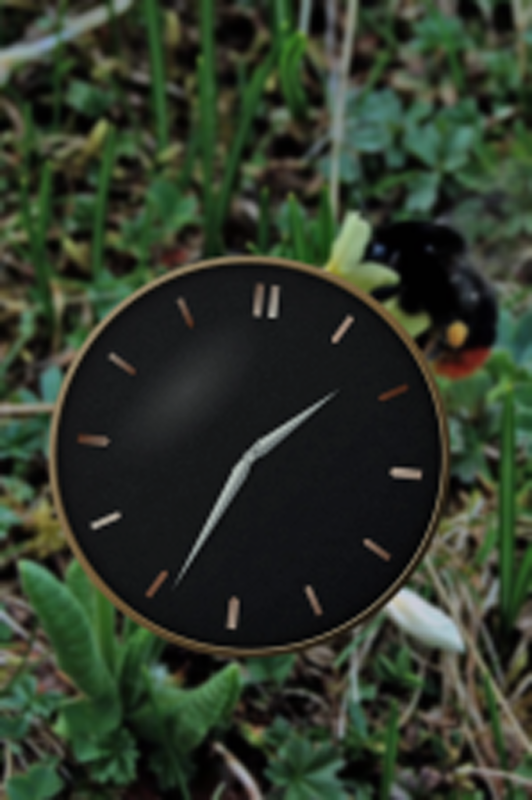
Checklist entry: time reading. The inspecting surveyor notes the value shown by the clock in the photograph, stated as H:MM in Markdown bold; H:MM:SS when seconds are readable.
**1:34**
